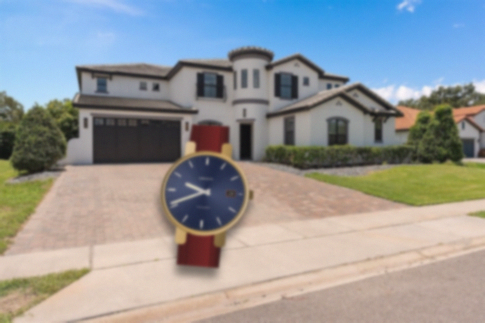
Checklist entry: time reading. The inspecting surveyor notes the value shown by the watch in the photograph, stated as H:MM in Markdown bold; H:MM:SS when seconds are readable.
**9:41**
